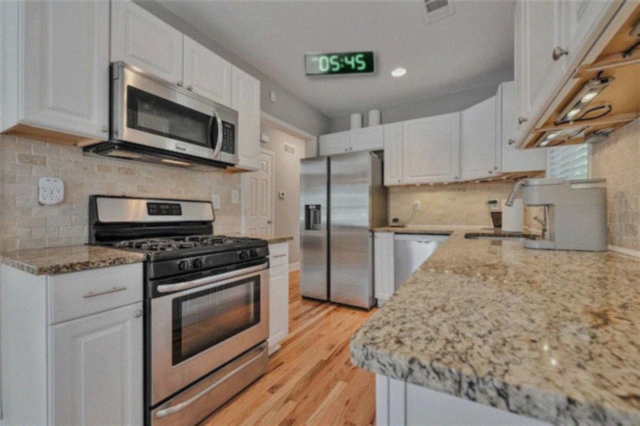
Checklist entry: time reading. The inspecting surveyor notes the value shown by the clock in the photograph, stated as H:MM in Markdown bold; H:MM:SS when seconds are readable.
**5:45**
